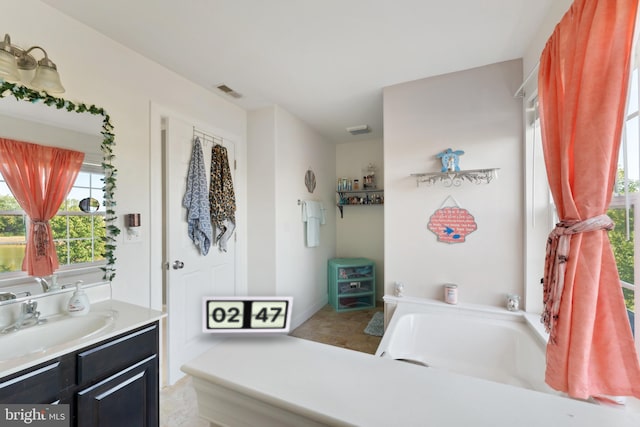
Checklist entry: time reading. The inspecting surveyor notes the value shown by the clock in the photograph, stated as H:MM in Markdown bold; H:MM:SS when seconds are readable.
**2:47**
